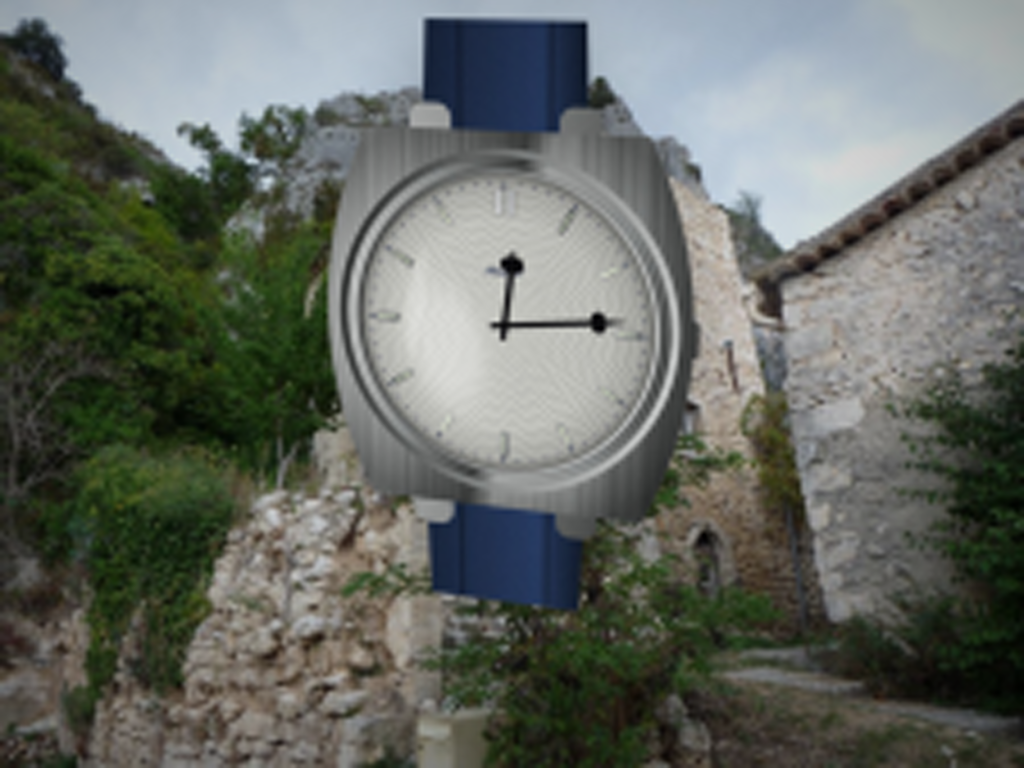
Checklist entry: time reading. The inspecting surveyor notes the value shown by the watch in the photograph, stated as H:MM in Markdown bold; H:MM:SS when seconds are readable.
**12:14**
